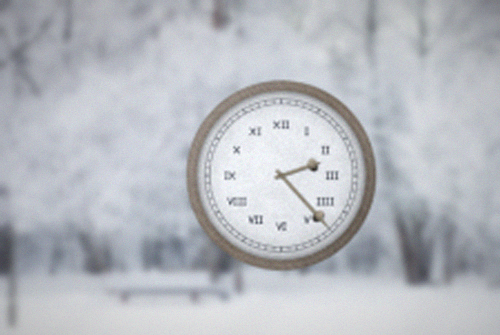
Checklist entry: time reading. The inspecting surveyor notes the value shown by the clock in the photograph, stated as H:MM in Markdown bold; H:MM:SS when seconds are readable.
**2:23**
